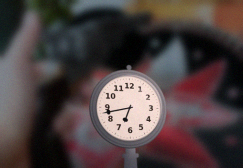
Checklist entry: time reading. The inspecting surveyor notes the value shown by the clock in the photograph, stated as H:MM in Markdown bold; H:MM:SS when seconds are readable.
**6:43**
